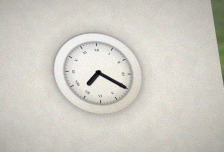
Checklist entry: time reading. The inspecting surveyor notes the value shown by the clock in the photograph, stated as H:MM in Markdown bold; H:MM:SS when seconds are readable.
**7:20**
